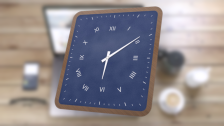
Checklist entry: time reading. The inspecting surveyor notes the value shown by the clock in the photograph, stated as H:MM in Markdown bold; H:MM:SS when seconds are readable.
**6:09**
